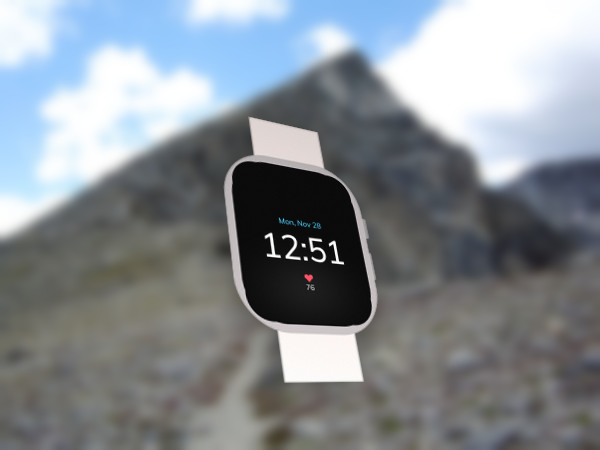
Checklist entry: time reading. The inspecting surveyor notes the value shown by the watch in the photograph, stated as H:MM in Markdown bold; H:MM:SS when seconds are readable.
**12:51**
